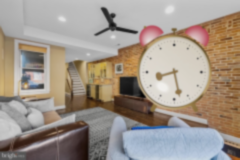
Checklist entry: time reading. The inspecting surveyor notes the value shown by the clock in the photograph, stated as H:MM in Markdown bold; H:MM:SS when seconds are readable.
**8:28**
